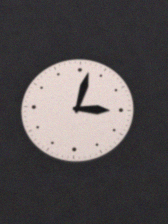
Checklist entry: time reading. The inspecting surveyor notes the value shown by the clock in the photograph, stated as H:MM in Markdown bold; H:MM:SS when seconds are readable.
**3:02**
